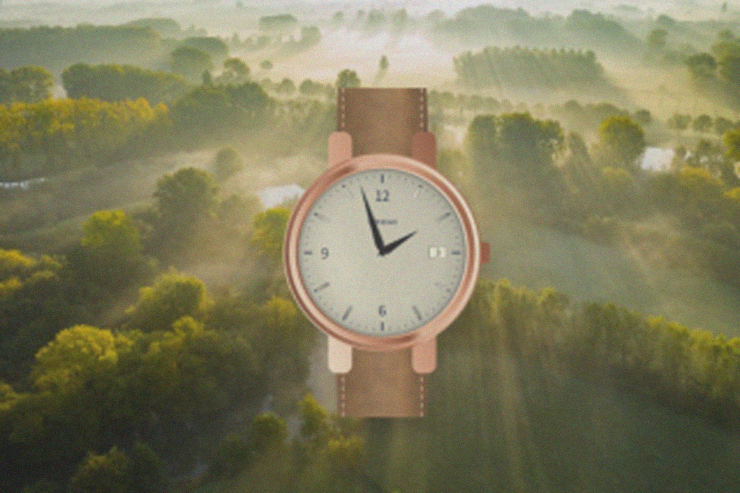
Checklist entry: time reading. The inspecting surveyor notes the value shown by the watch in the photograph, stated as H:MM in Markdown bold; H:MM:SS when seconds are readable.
**1:57**
